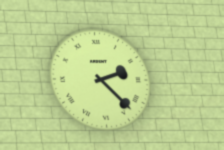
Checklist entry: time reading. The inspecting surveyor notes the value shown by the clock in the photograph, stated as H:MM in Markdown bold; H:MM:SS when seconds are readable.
**2:23**
